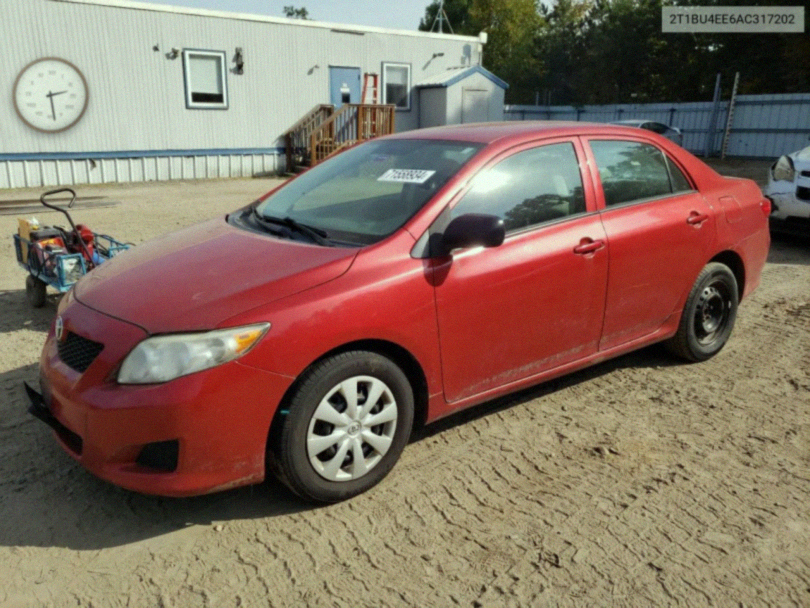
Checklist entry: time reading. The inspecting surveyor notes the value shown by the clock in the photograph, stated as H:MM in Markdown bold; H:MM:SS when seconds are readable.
**2:28**
